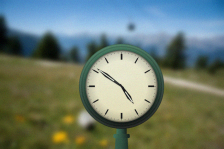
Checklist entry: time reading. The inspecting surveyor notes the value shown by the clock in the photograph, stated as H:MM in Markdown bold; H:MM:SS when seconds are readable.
**4:51**
